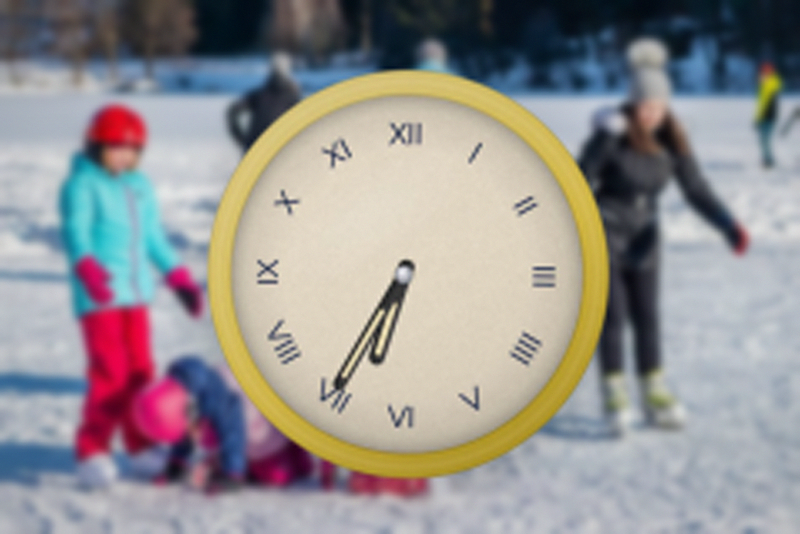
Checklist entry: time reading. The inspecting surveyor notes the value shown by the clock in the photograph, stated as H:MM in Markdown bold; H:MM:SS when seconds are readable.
**6:35**
